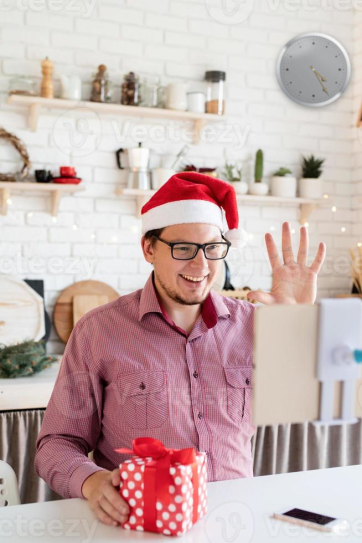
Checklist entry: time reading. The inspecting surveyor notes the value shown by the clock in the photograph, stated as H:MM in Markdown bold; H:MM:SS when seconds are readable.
**4:25**
